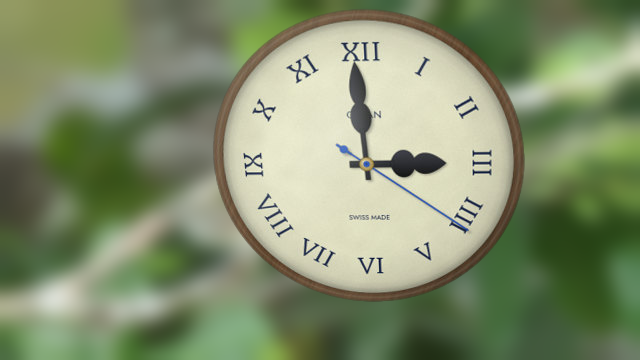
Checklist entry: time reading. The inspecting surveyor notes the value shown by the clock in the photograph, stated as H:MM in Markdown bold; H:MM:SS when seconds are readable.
**2:59:21**
